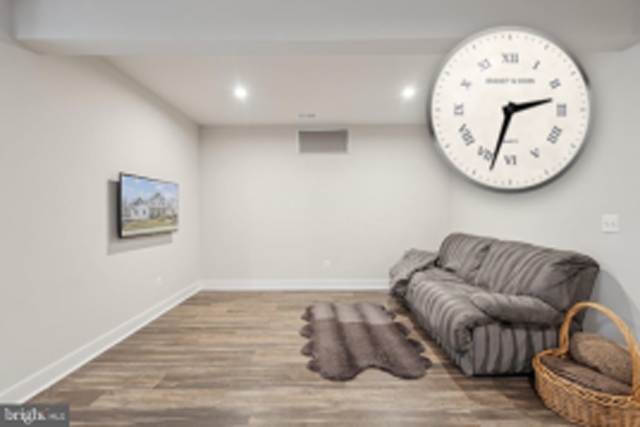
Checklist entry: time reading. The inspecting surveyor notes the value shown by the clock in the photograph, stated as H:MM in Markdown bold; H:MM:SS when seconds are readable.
**2:33**
